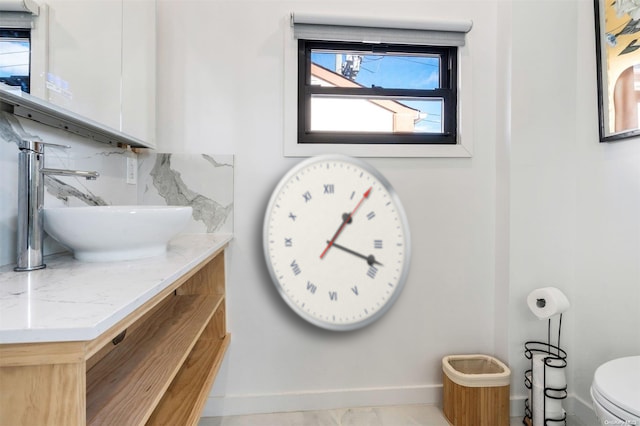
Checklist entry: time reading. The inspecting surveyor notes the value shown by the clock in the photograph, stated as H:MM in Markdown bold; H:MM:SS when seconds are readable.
**1:18:07**
